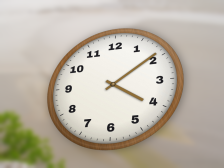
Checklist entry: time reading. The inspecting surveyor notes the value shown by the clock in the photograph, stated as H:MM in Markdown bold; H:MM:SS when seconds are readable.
**4:09**
